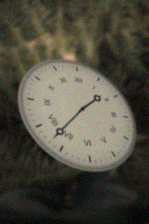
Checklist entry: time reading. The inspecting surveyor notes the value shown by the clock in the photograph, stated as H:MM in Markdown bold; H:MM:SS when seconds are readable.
**1:37**
